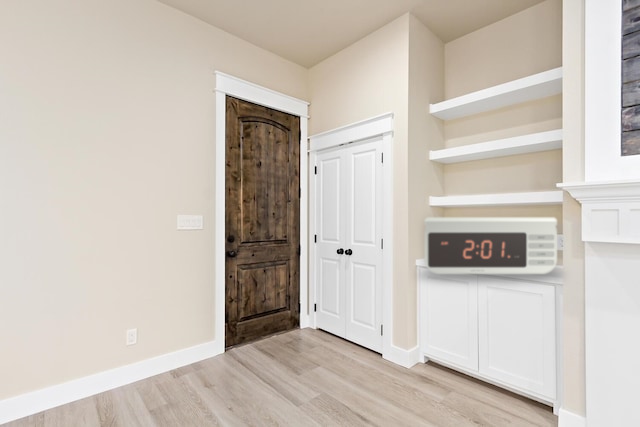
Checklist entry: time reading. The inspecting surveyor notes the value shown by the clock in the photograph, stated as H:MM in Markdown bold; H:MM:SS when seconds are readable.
**2:01**
